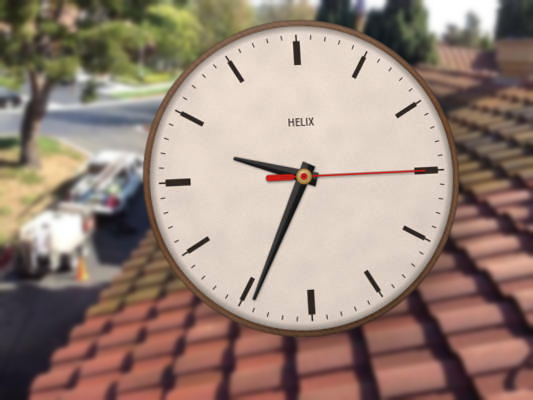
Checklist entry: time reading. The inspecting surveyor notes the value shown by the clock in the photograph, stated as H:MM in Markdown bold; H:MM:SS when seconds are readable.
**9:34:15**
